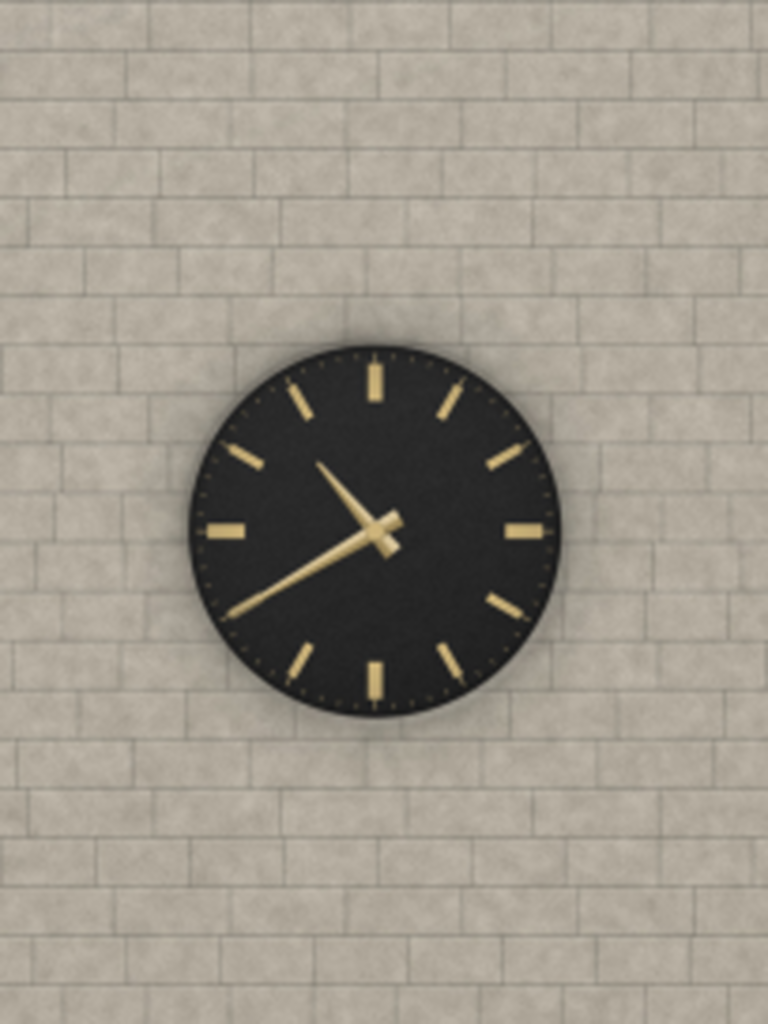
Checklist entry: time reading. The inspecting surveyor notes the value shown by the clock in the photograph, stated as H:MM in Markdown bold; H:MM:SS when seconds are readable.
**10:40**
